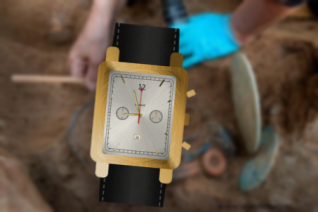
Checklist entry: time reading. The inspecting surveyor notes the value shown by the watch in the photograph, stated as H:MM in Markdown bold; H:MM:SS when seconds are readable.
**8:57**
